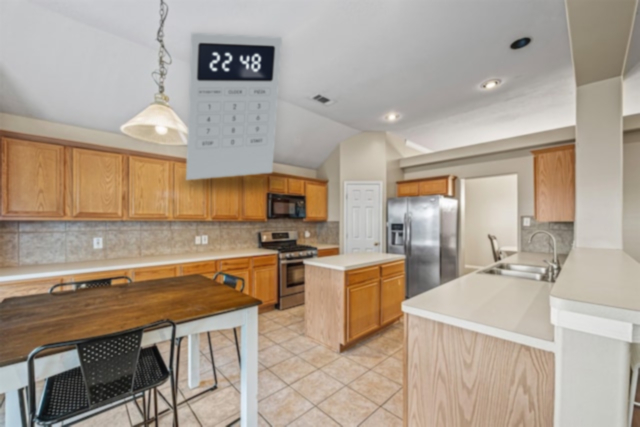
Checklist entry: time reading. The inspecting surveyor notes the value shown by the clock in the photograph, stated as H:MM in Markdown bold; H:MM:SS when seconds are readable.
**22:48**
